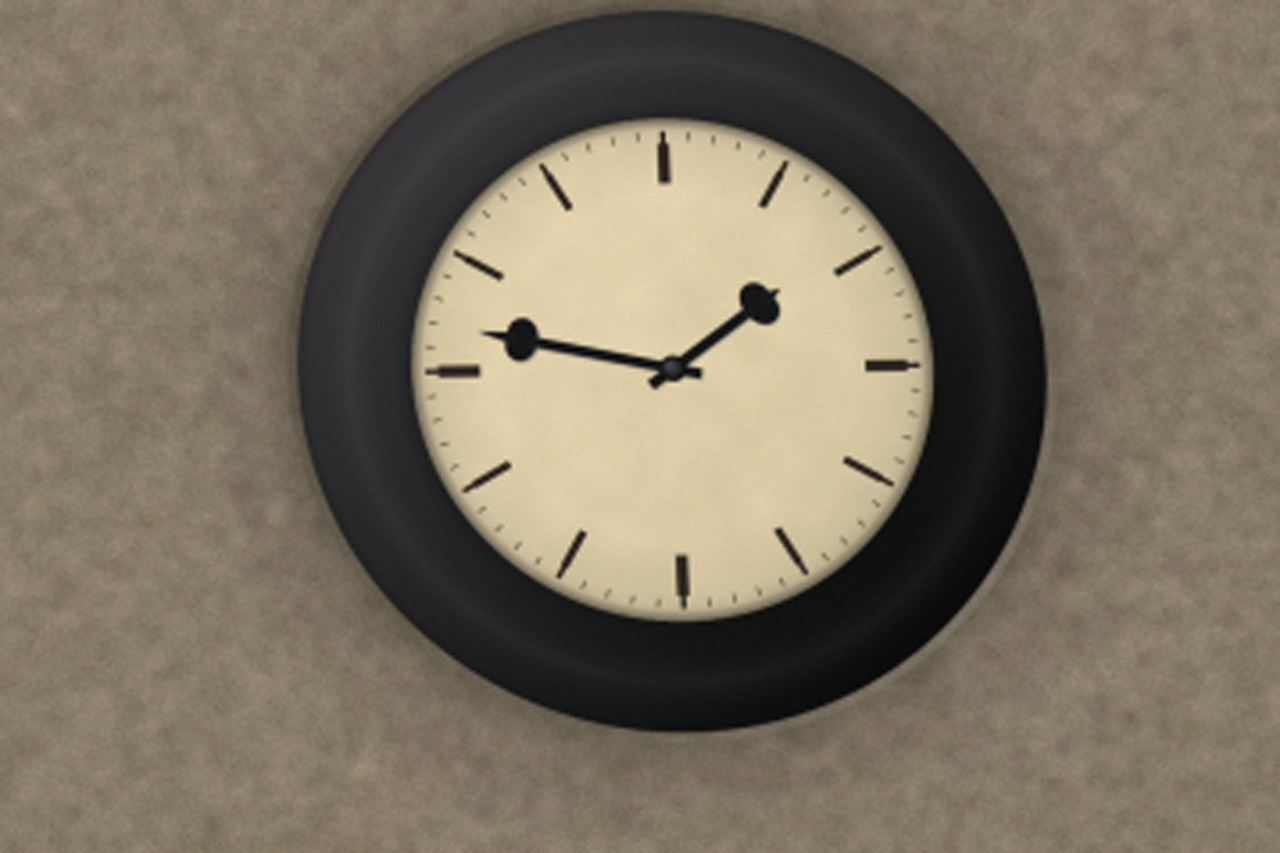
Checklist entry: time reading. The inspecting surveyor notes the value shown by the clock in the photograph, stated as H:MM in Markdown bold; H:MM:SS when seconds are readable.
**1:47**
